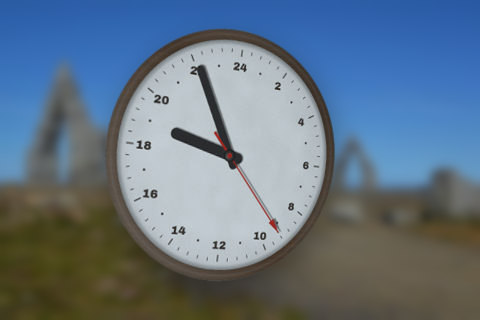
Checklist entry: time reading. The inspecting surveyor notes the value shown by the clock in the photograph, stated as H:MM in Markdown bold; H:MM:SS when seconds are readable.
**18:55:23**
